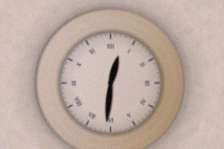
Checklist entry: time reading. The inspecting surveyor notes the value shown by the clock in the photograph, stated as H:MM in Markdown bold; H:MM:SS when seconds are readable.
**12:31**
